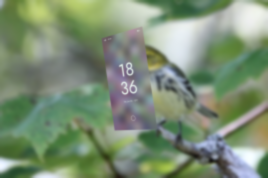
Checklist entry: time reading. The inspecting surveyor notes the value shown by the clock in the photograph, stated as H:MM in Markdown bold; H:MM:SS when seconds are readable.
**18:36**
